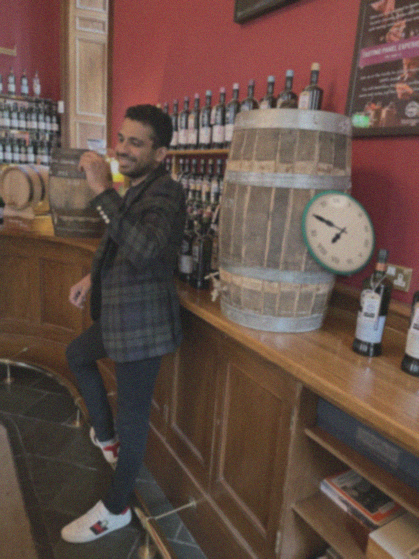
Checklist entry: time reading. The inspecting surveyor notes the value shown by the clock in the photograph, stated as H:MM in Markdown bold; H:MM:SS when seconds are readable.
**7:50**
